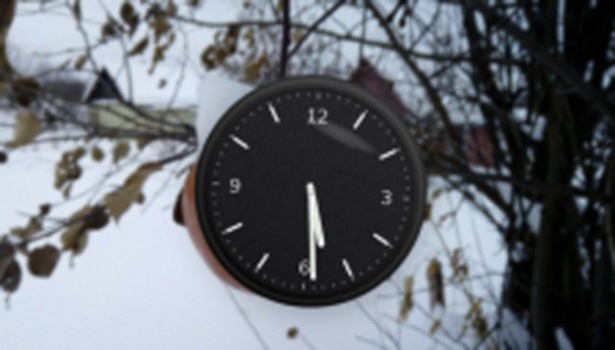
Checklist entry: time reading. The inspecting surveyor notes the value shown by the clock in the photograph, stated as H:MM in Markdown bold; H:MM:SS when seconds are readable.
**5:29**
